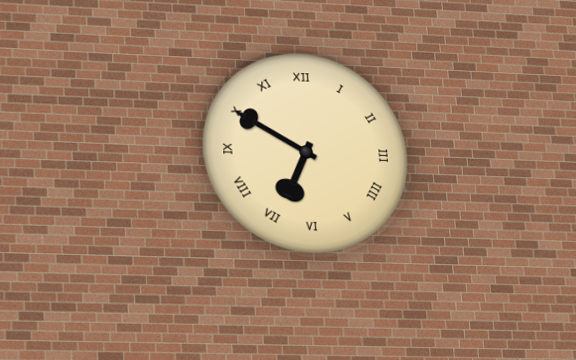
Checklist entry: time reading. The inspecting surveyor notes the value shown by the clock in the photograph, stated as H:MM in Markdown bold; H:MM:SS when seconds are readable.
**6:50**
